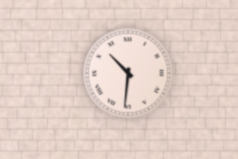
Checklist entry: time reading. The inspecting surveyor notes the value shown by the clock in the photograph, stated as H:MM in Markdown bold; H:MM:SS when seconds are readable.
**10:31**
